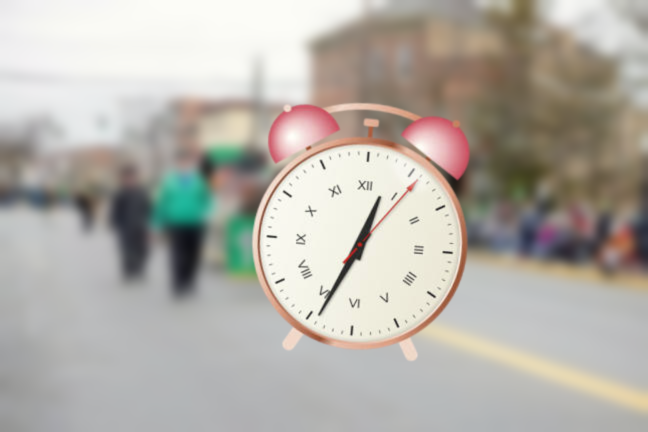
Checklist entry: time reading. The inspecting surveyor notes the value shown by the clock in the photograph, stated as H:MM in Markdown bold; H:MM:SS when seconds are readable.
**12:34:06**
